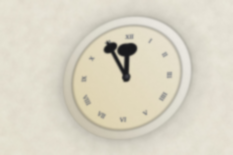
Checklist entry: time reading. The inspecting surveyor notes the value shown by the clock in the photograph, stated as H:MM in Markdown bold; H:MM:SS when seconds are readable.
**11:55**
